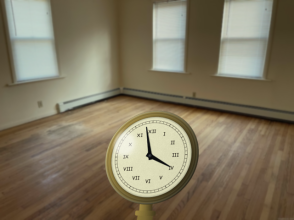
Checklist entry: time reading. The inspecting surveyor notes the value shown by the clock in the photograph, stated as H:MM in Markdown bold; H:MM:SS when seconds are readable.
**3:58**
